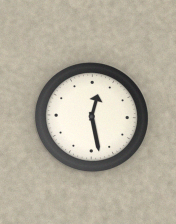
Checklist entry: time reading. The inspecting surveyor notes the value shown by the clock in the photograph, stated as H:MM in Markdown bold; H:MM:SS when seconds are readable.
**12:28**
